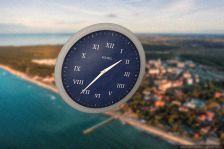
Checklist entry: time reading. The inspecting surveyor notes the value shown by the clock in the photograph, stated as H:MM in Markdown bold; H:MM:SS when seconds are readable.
**1:36**
